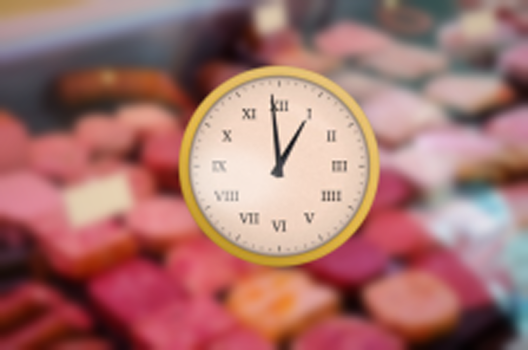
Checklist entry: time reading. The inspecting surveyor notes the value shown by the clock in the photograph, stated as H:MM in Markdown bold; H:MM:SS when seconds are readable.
**12:59**
